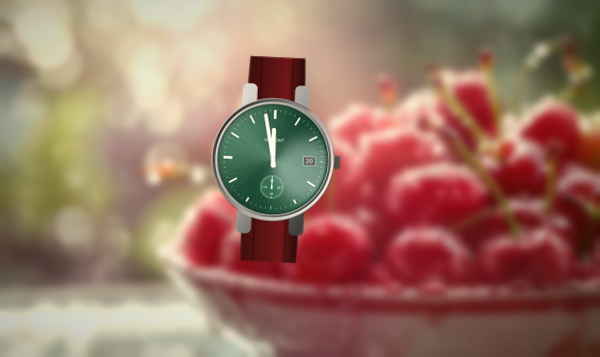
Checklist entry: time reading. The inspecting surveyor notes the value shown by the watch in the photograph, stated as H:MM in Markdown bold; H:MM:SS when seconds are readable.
**11:58**
